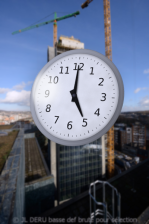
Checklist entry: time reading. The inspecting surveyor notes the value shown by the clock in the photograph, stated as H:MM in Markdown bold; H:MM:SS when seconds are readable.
**5:00**
